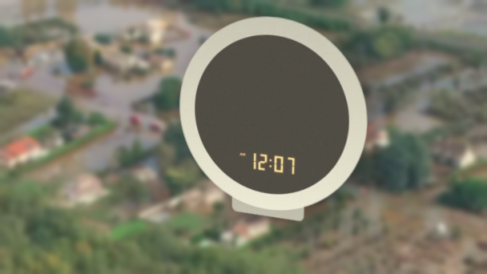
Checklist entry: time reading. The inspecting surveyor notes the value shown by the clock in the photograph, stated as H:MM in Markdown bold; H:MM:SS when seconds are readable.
**12:07**
